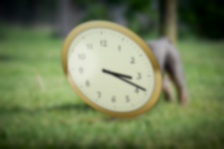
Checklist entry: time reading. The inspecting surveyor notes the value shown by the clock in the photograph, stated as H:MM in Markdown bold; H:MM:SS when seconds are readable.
**3:19**
